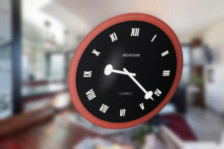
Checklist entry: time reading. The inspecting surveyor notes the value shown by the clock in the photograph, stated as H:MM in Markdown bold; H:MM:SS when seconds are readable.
**9:22**
